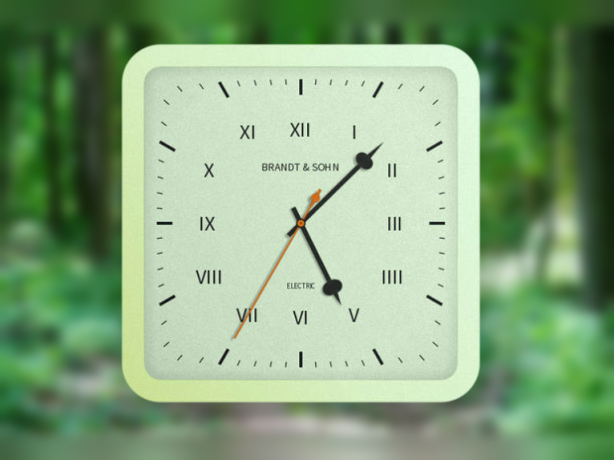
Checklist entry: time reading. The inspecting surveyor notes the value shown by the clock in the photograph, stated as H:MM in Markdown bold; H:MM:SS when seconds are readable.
**5:07:35**
